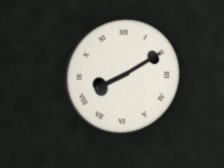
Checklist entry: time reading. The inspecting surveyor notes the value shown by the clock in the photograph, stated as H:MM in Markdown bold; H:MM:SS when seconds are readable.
**8:10**
